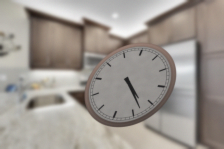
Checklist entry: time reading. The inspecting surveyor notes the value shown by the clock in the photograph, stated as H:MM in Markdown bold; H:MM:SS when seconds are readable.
**4:23**
